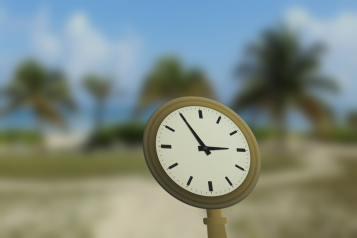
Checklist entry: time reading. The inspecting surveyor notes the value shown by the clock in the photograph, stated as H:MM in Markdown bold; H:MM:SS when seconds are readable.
**2:55**
